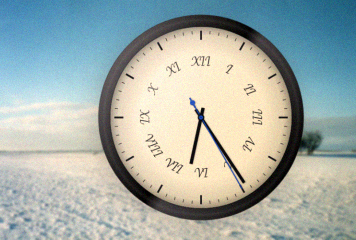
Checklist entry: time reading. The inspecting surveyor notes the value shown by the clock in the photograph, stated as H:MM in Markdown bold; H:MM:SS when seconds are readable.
**6:24:25**
